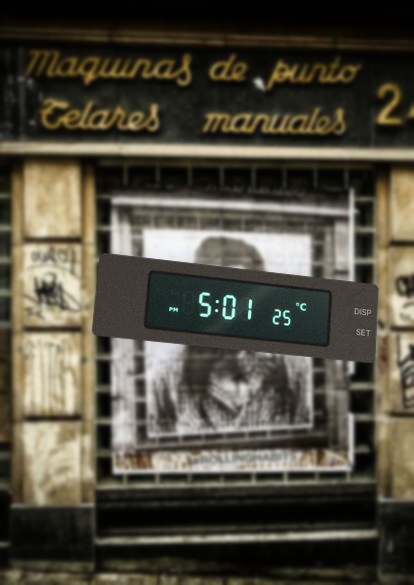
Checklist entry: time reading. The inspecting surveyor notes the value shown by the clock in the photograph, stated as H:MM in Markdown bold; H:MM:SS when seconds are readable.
**5:01**
